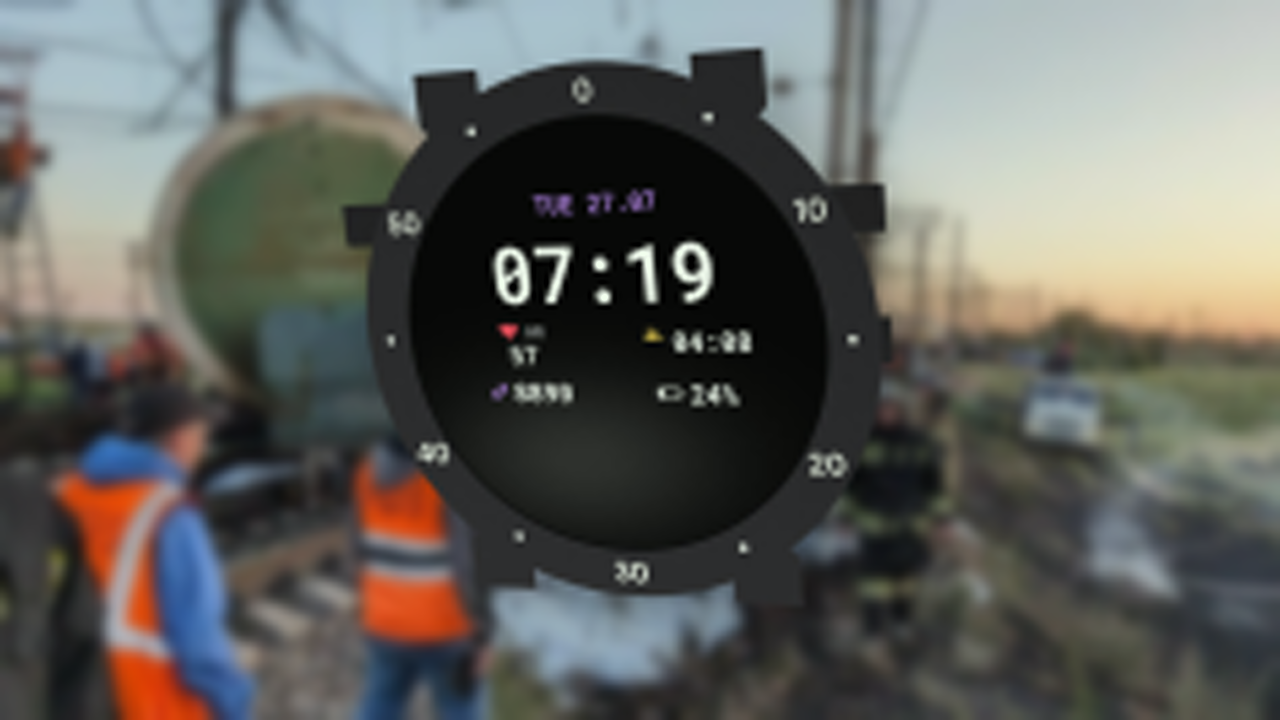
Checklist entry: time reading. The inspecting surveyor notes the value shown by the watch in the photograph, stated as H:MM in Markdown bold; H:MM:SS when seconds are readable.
**7:19**
